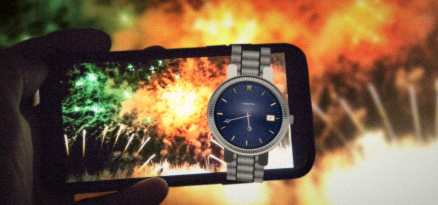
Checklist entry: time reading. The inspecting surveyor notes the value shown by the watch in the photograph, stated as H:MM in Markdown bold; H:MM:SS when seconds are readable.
**5:42**
